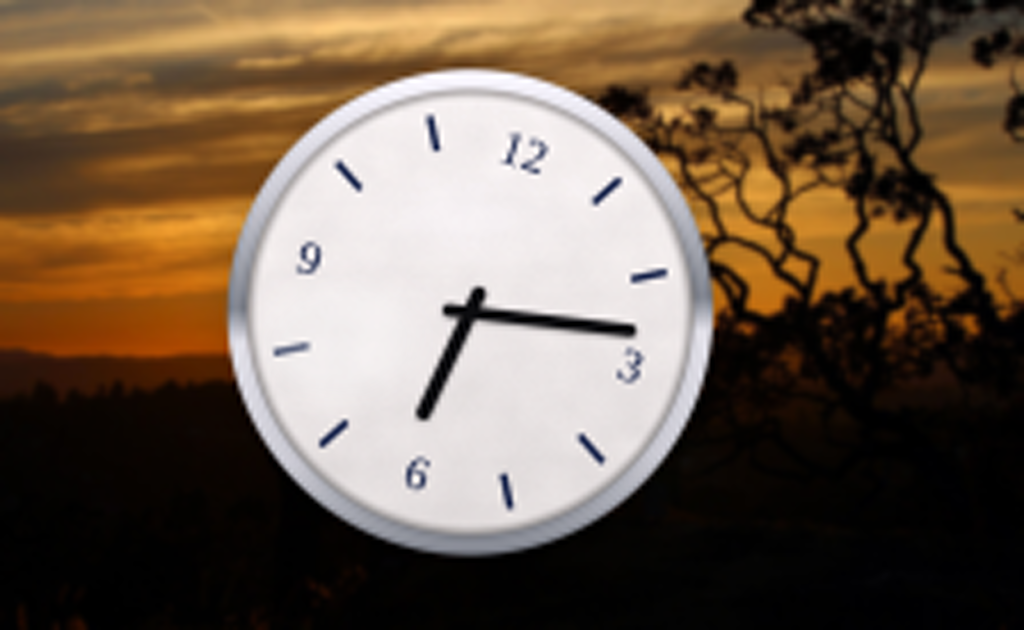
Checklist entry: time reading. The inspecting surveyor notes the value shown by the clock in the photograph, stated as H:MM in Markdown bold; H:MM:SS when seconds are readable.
**6:13**
